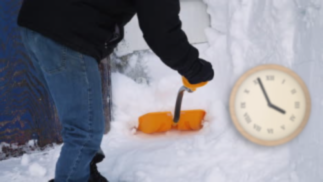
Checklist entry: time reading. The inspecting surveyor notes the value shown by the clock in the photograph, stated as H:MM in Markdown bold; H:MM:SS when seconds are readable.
**3:56**
